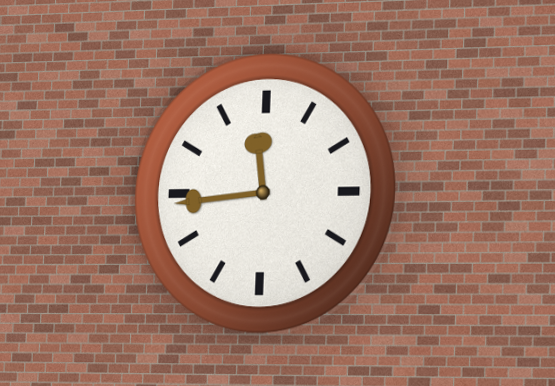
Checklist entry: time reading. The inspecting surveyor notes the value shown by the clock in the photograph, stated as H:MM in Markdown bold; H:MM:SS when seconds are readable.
**11:44**
